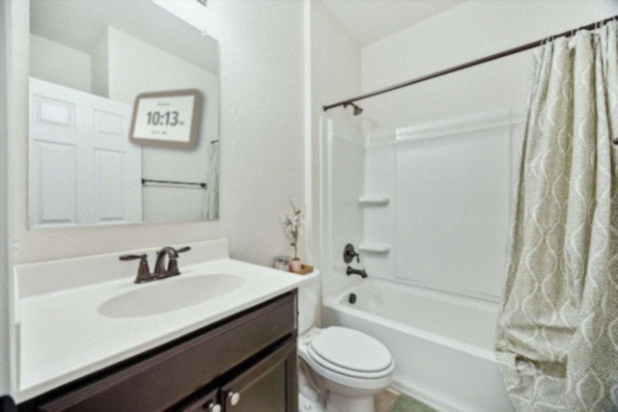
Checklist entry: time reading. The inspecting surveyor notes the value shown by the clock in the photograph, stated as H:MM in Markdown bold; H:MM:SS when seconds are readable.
**10:13**
